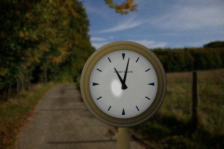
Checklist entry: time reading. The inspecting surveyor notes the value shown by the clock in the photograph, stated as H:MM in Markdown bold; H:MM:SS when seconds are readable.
**11:02**
